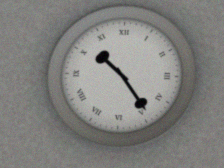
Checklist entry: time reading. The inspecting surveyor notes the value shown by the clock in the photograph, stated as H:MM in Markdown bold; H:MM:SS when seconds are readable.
**10:24**
